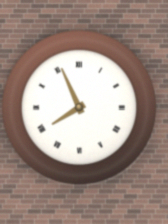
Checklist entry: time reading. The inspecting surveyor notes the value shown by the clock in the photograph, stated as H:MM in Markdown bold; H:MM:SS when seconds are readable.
**7:56**
